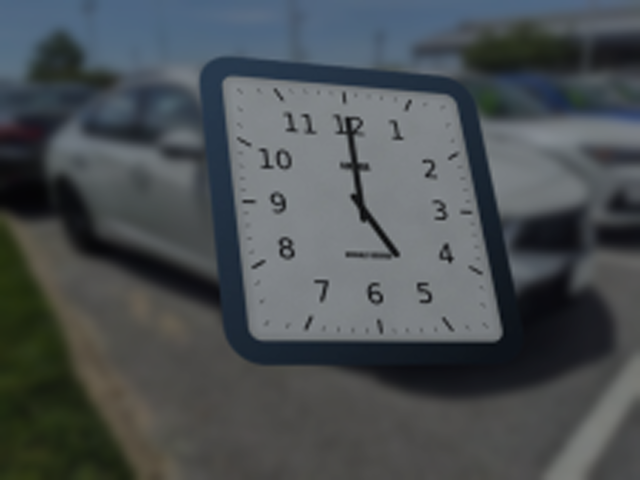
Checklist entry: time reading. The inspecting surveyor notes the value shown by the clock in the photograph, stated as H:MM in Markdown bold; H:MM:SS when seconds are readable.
**5:00**
